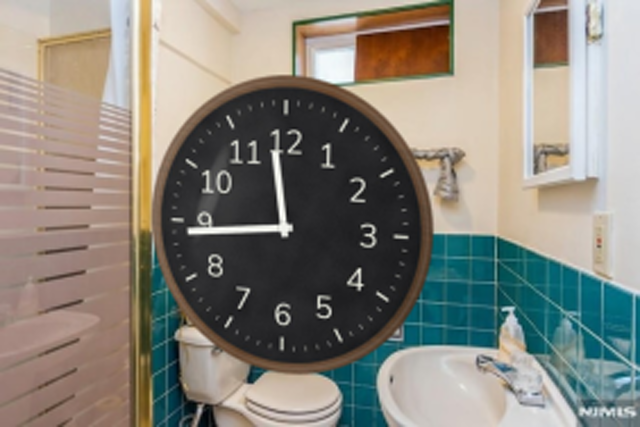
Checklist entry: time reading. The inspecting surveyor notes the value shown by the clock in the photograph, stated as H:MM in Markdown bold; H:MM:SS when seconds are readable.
**11:44**
